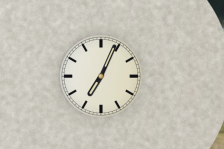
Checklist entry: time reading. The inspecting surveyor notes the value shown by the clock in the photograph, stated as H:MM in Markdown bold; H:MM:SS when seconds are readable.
**7:04**
